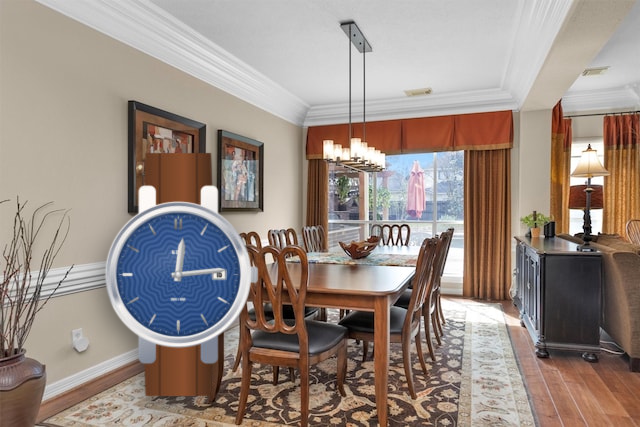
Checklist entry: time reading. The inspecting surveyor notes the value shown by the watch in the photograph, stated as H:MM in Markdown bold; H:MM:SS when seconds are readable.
**12:14**
